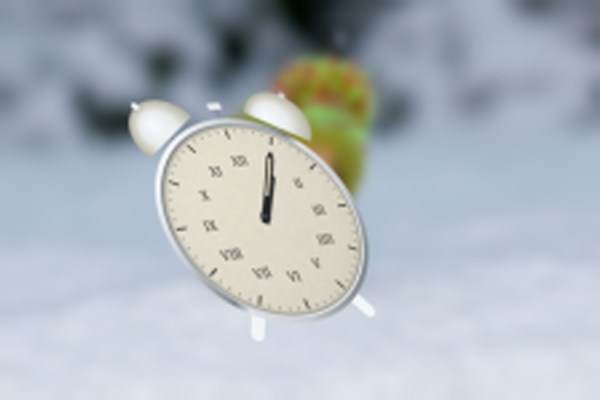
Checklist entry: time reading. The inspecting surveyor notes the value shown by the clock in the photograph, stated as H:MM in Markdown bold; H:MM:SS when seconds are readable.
**1:05**
